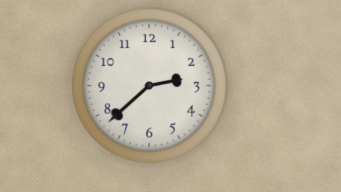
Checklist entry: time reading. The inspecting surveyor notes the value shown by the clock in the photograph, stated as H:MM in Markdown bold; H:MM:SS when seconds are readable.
**2:38**
